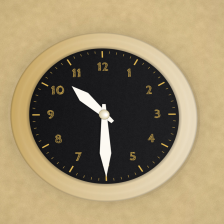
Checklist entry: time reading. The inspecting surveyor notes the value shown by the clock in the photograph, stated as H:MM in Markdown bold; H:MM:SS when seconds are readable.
**10:30**
